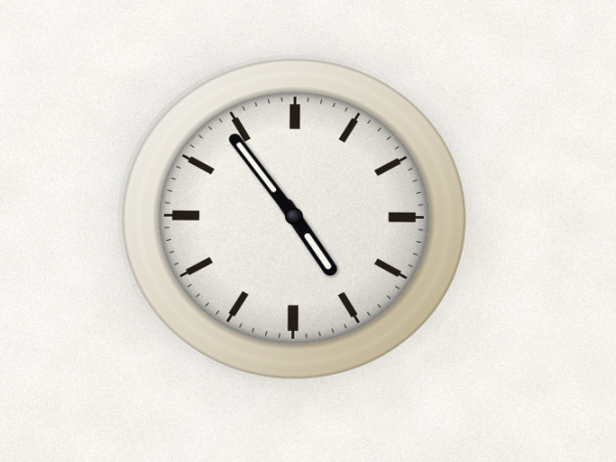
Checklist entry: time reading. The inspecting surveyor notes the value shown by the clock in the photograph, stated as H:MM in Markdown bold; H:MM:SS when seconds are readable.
**4:54**
